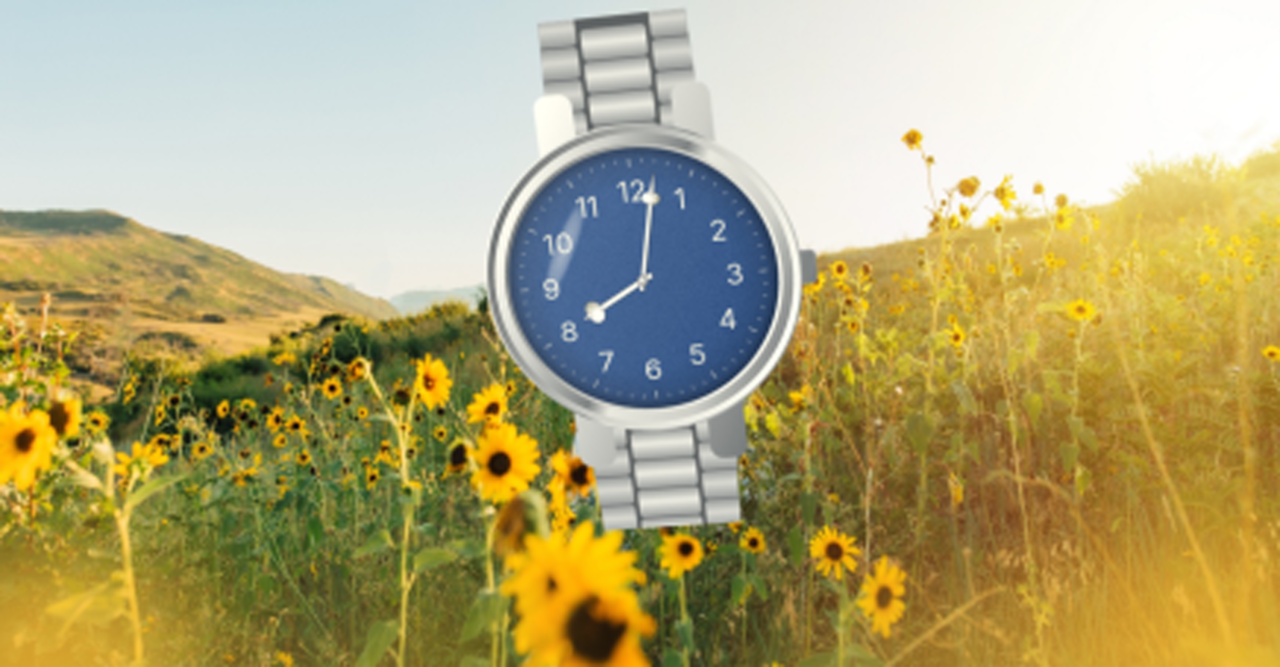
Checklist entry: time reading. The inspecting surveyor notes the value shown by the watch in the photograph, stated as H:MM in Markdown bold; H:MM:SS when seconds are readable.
**8:02**
